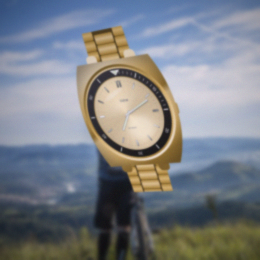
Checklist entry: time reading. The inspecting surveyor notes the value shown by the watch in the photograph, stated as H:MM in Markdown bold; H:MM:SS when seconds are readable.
**7:11**
